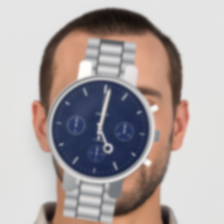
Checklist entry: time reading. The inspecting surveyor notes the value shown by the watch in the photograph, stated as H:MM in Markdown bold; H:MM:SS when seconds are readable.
**5:01**
